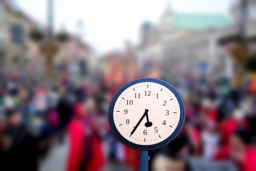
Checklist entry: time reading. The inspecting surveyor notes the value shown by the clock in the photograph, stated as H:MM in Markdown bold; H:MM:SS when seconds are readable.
**5:35**
